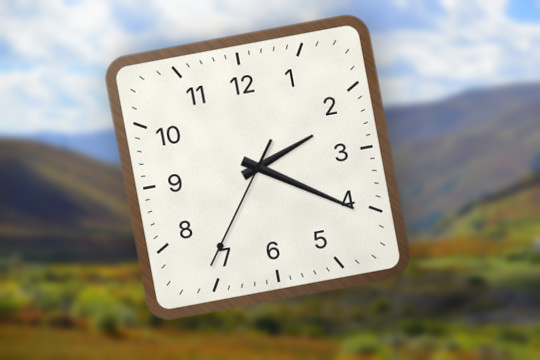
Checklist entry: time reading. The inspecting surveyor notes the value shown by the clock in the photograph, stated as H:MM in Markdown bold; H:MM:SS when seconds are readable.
**2:20:36**
